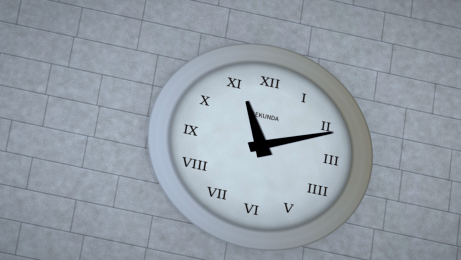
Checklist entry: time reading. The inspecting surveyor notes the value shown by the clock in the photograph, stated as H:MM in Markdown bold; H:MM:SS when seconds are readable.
**11:11**
